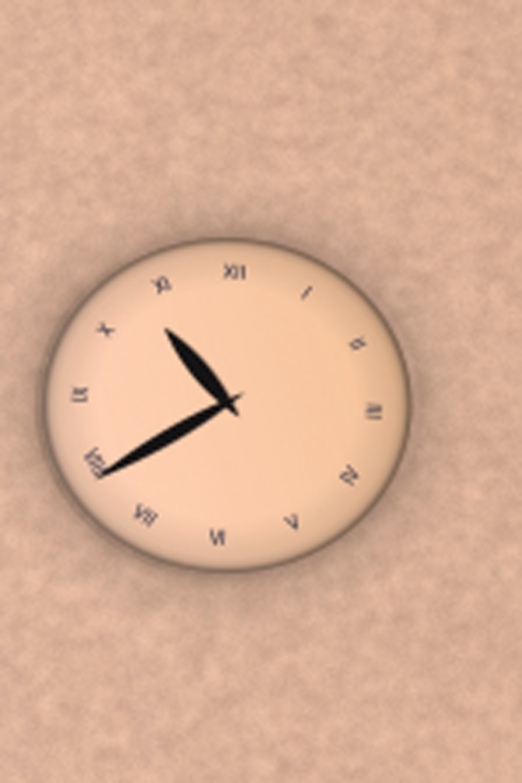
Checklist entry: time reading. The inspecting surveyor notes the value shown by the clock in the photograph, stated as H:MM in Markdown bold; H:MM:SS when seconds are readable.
**10:39**
